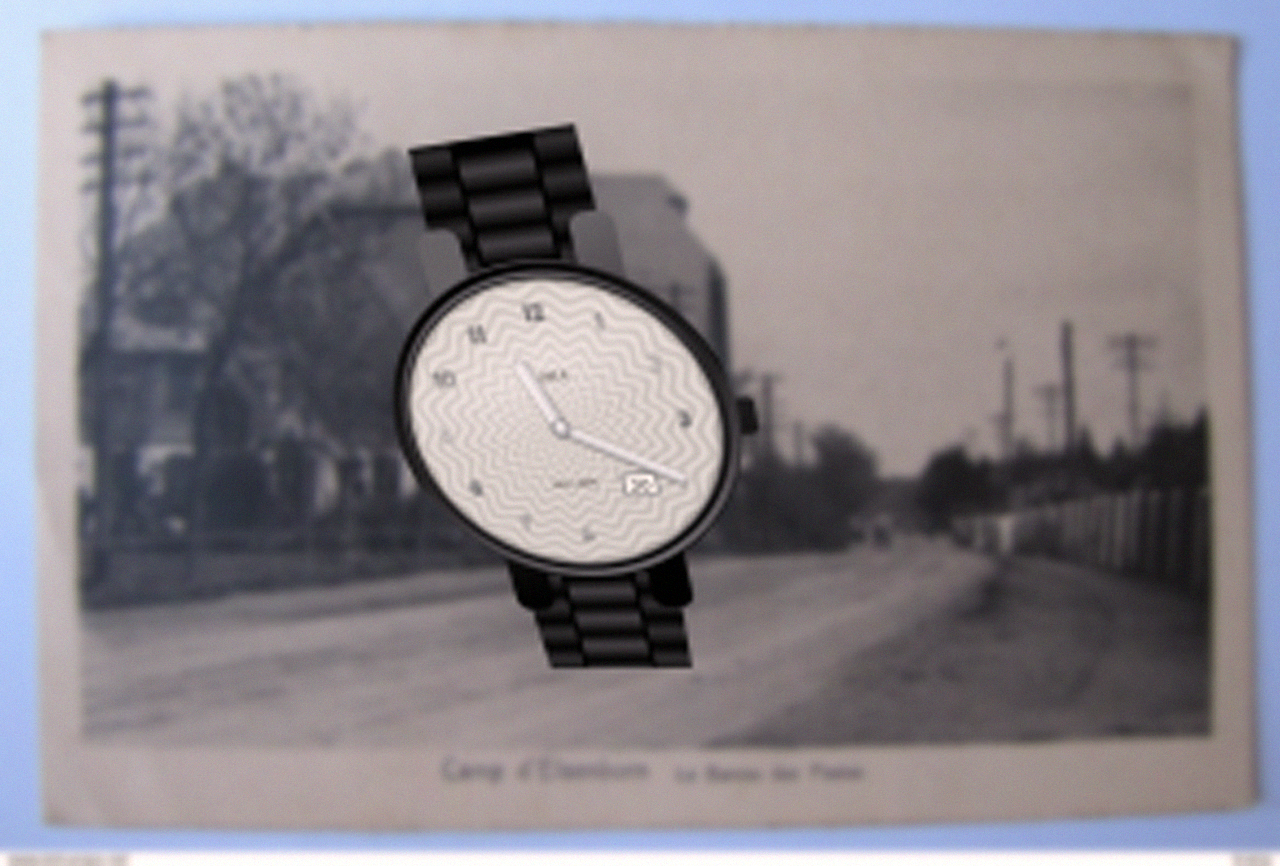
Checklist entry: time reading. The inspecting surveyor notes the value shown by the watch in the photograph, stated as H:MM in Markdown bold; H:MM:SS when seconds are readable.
**11:20**
